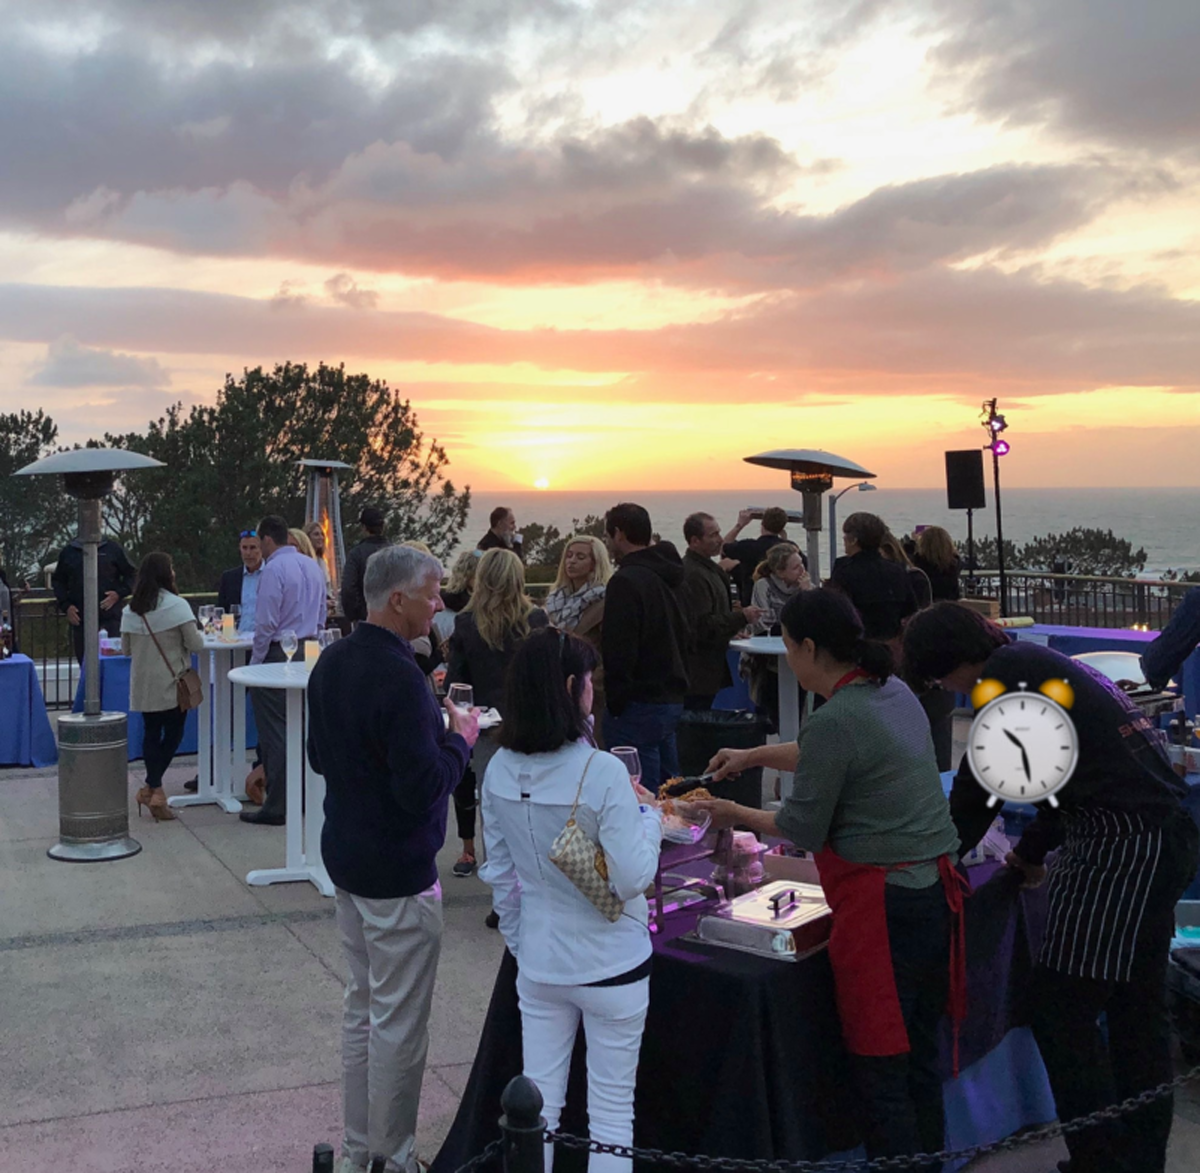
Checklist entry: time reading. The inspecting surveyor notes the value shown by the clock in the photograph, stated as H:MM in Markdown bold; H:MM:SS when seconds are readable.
**10:28**
